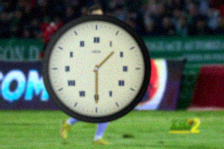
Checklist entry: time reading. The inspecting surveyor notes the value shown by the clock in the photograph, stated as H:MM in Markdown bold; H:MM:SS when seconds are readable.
**1:30**
